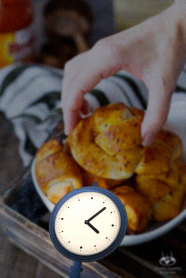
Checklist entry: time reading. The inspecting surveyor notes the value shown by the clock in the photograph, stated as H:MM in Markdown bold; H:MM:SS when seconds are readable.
**4:07**
